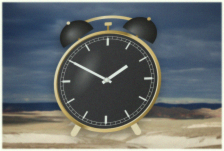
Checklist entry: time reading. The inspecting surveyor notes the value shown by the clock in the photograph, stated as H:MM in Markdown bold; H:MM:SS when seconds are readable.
**1:50**
